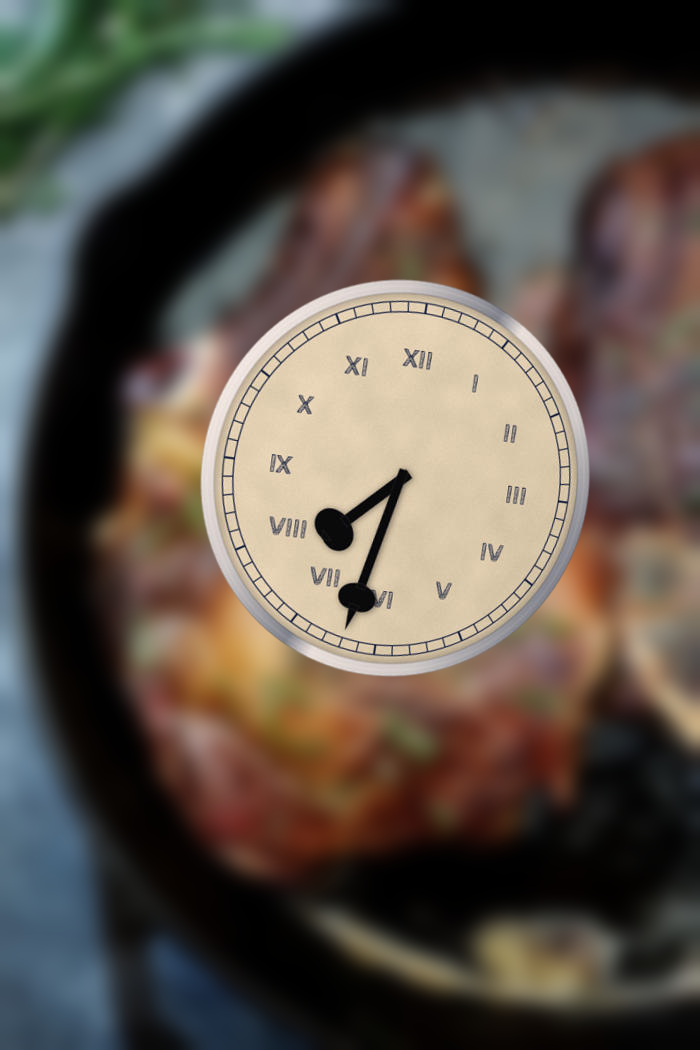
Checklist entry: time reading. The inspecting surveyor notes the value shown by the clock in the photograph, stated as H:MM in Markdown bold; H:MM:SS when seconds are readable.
**7:32**
